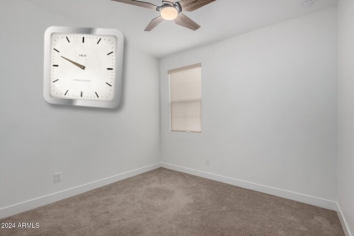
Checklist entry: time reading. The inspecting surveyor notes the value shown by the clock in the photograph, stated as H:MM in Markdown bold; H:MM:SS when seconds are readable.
**9:49**
